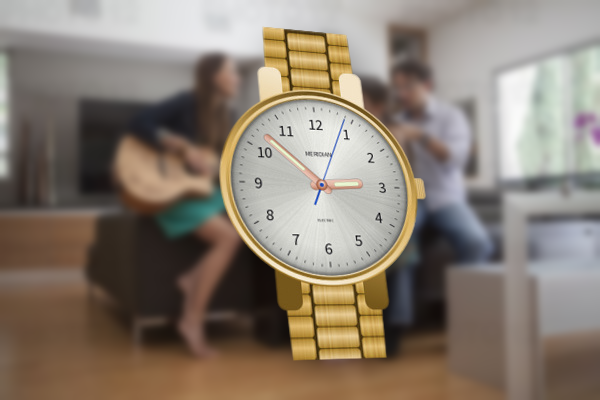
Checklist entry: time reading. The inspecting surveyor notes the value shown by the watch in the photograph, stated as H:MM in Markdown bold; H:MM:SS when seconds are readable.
**2:52:04**
